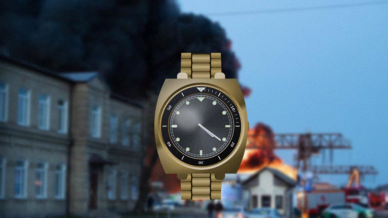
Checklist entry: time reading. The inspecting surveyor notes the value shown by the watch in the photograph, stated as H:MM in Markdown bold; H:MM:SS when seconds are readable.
**4:21**
